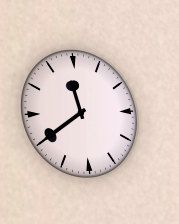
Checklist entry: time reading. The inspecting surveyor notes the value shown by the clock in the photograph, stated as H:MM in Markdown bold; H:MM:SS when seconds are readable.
**11:40**
